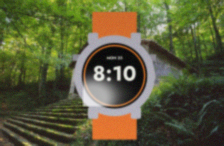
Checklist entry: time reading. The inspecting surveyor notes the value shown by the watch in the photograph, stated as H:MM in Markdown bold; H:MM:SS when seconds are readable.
**8:10**
